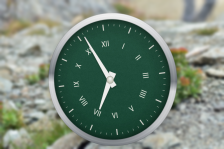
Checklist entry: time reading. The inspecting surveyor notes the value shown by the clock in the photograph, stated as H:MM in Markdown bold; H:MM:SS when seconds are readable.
**6:56**
